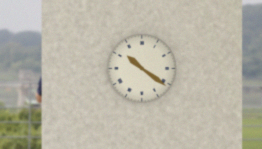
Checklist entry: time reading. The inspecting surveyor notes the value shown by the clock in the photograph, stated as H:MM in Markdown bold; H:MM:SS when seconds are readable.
**10:21**
